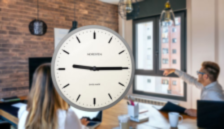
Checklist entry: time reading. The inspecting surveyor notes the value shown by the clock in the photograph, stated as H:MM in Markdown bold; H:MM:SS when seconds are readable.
**9:15**
